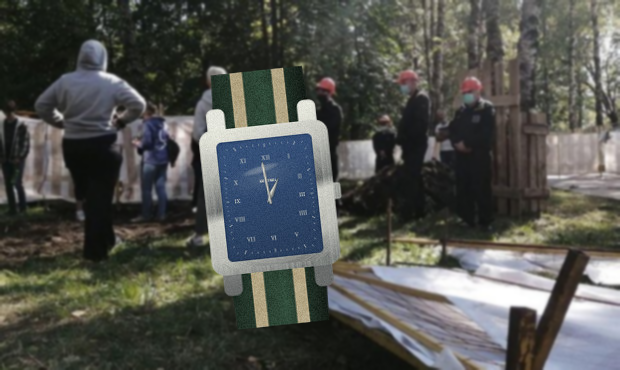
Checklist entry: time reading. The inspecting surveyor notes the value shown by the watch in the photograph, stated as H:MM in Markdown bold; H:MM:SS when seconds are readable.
**12:59**
